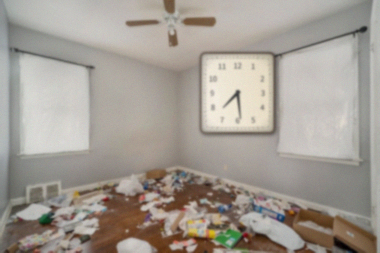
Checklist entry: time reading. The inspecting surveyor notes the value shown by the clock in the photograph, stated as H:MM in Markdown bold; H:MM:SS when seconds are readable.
**7:29**
